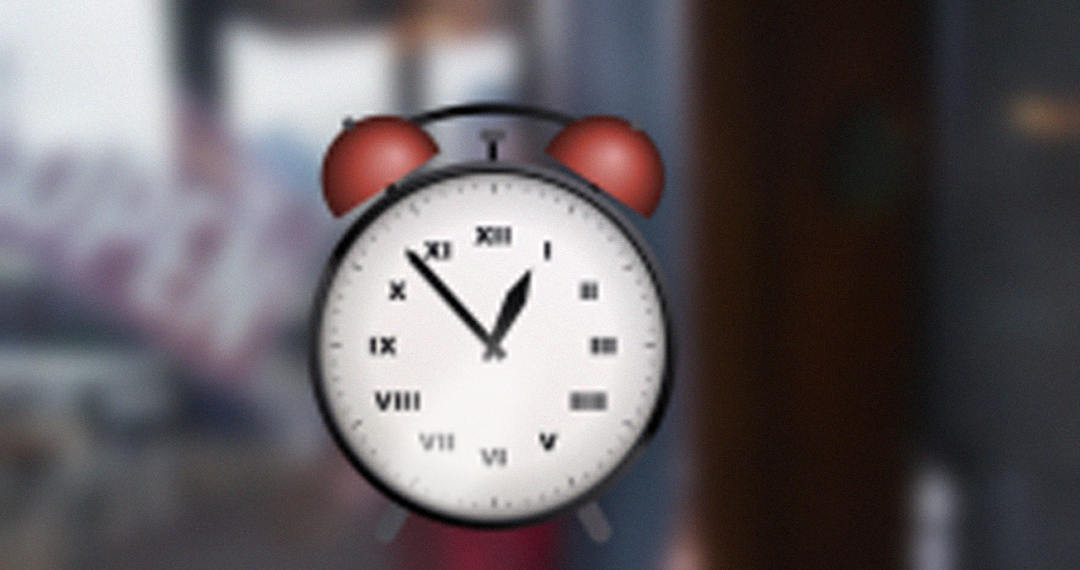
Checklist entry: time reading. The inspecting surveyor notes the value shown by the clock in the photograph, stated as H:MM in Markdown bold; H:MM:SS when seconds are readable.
**12:53**
